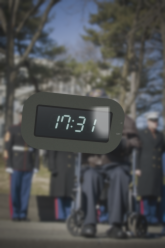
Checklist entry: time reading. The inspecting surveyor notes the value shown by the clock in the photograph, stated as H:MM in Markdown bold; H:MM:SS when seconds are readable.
**17:31**
